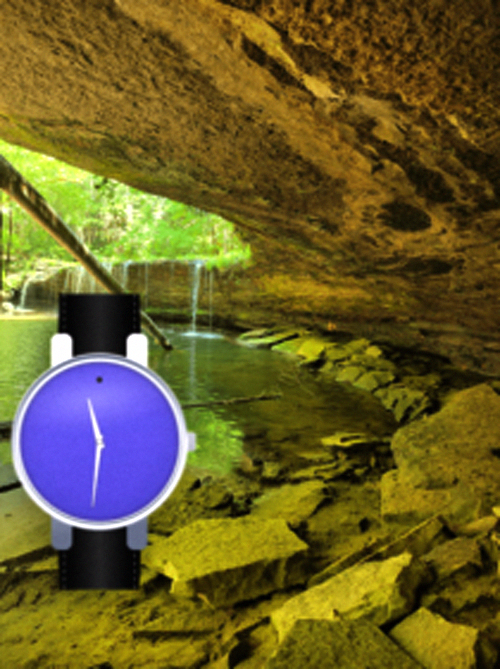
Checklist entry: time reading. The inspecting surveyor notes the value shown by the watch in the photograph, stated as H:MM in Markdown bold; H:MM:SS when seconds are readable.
**11:31**
